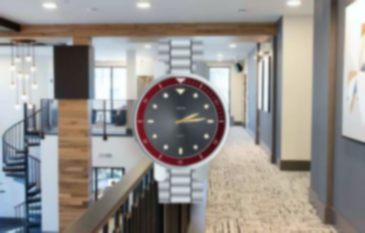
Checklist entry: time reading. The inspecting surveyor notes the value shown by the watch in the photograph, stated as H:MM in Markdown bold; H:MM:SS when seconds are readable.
**2:14**
